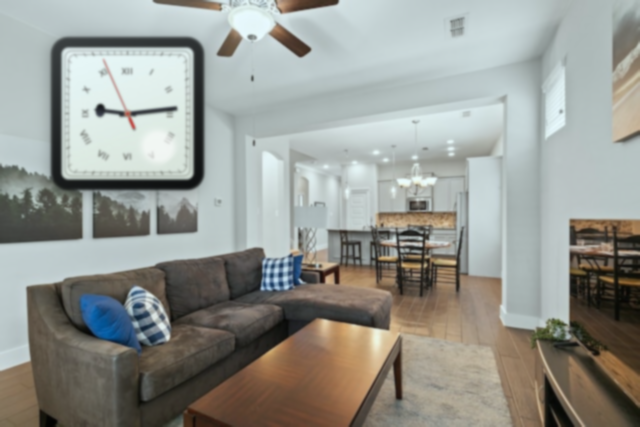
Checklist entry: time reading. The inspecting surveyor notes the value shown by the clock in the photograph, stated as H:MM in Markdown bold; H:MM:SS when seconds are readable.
**9:13:56**
